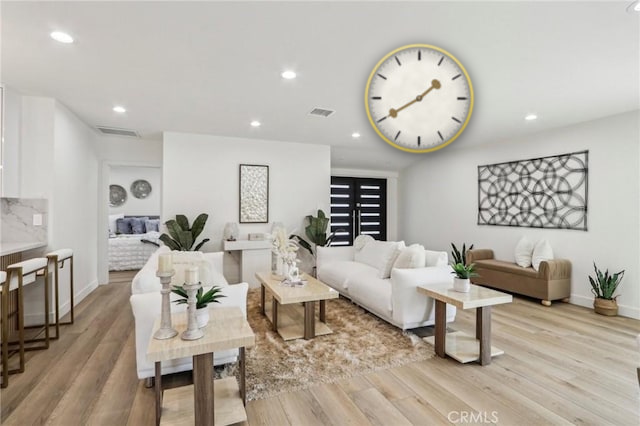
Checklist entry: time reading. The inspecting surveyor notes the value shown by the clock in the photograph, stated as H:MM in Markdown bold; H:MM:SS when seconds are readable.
**1:40**
